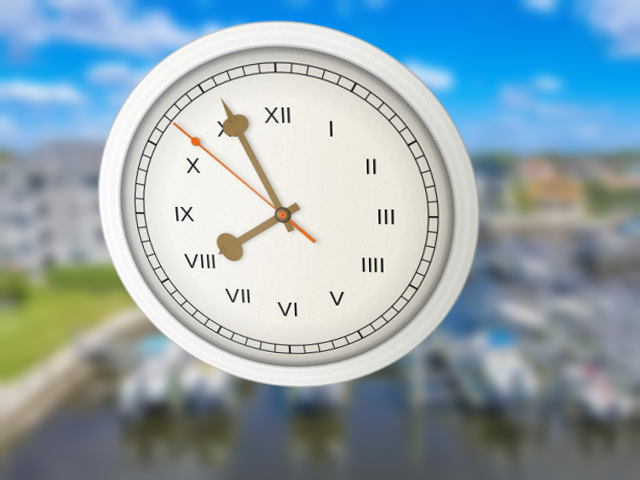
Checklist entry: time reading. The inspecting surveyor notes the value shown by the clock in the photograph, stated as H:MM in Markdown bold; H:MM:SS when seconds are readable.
**7:55:52**
